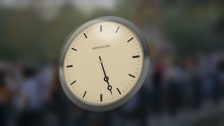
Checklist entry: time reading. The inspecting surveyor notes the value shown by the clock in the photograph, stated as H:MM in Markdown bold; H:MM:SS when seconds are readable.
**5:27**
